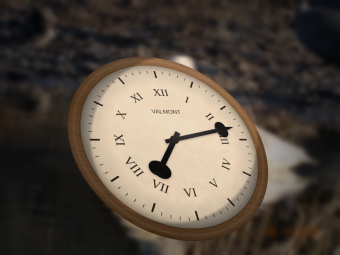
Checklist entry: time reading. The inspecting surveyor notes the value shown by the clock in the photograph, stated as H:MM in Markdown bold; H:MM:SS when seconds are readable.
**7:13**
